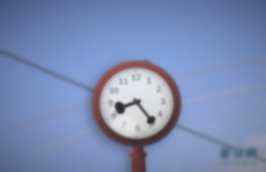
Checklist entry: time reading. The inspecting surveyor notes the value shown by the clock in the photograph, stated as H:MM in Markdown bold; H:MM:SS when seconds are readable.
**8:24**
